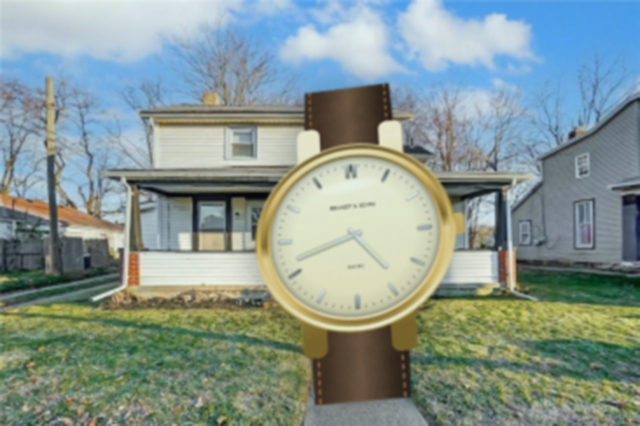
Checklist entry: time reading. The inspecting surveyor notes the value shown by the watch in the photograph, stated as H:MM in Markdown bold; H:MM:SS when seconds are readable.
**4:42**
